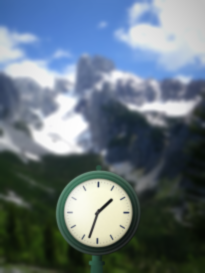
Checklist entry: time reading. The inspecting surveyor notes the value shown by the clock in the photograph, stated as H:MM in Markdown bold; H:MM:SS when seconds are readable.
**1:33**
